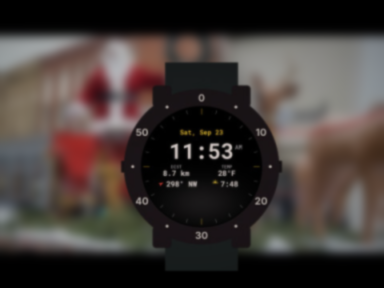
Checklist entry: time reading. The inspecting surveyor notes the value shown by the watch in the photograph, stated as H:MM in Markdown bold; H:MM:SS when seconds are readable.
**11:53**
